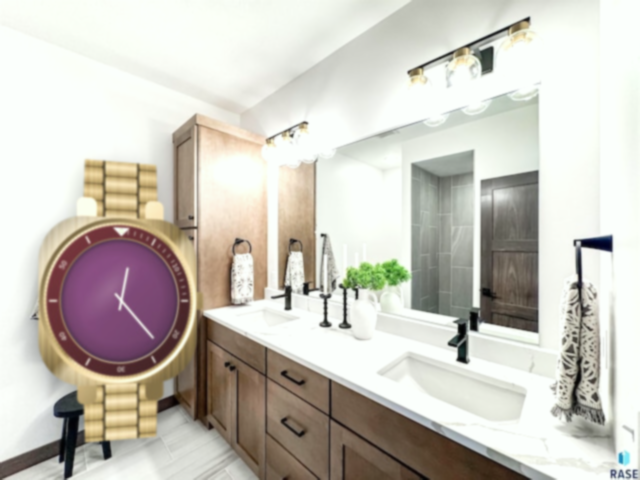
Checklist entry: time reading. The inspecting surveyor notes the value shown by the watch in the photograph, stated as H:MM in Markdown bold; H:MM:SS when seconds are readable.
**12:23**
